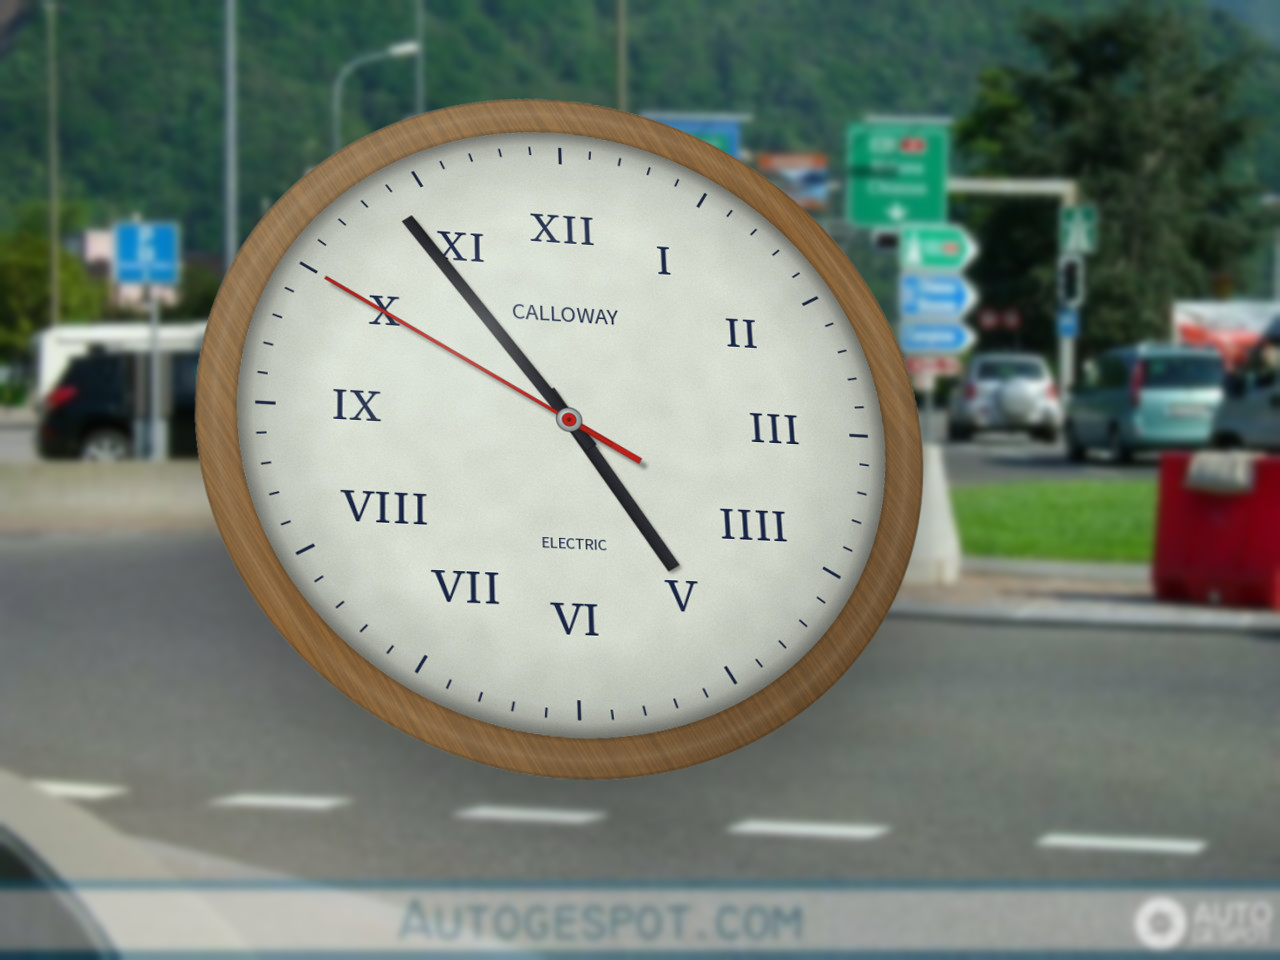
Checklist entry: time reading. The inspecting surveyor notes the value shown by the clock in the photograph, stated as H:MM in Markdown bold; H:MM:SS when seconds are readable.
**4:53:50**
